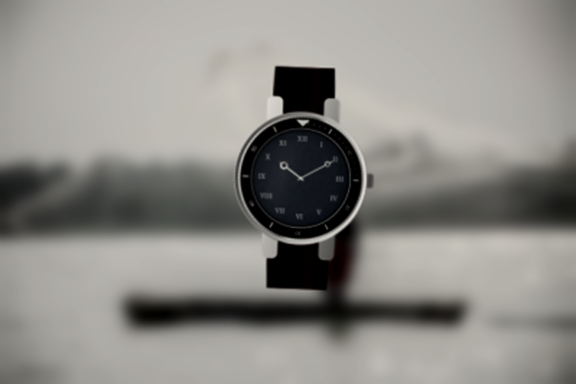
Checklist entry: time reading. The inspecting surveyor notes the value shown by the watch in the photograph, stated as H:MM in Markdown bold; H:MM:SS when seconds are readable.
**10:10**
